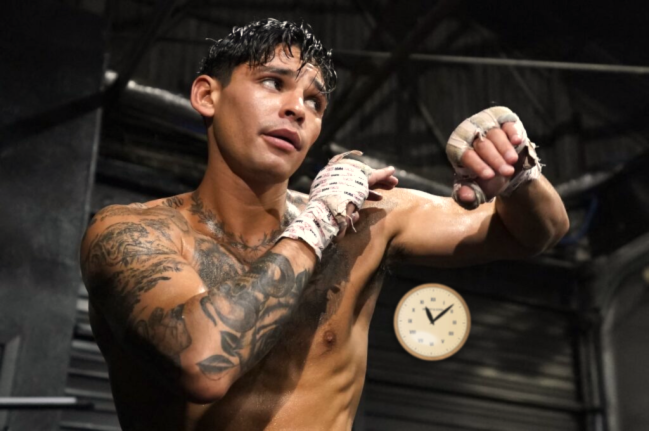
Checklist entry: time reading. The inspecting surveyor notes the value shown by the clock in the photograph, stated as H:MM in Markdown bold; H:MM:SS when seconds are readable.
**11:08**
